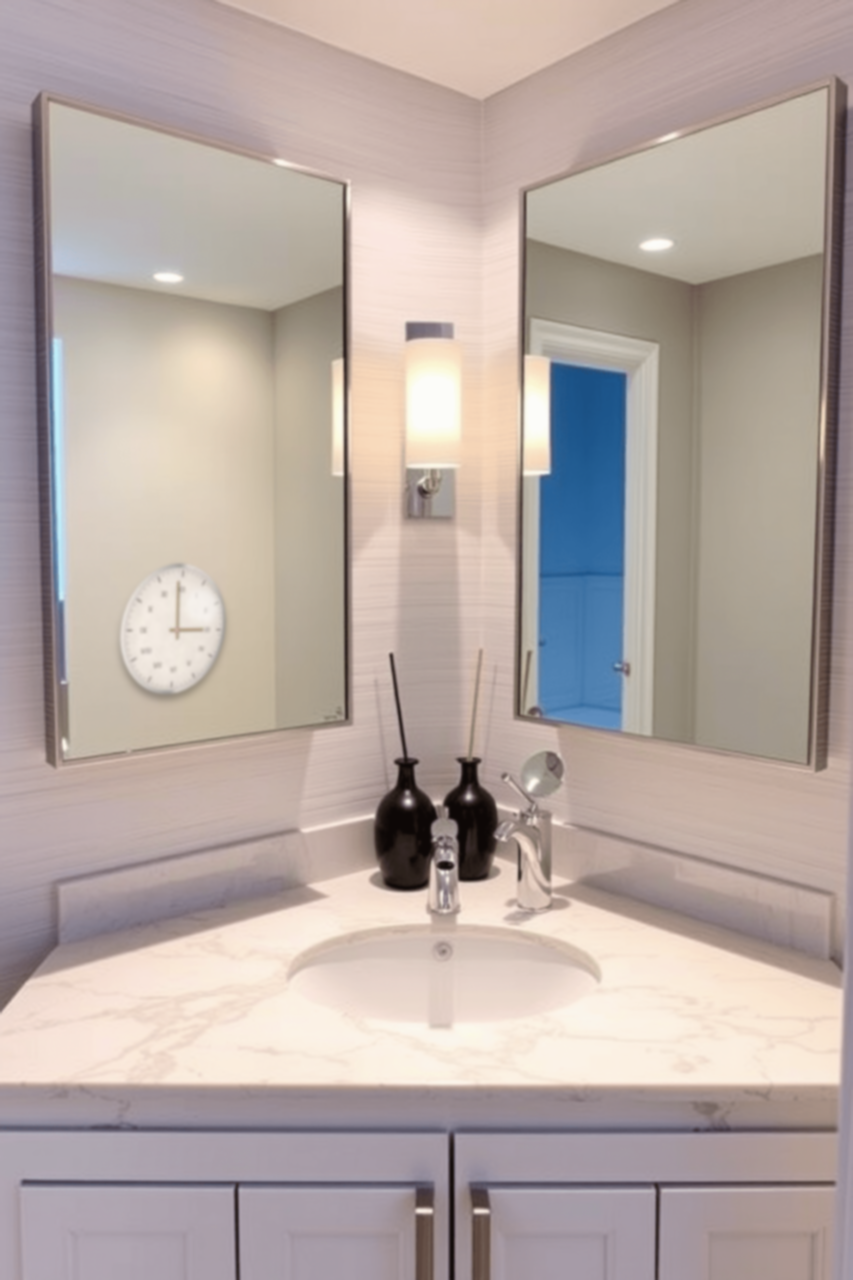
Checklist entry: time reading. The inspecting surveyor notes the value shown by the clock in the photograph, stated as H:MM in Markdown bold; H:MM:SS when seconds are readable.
**2:59**
